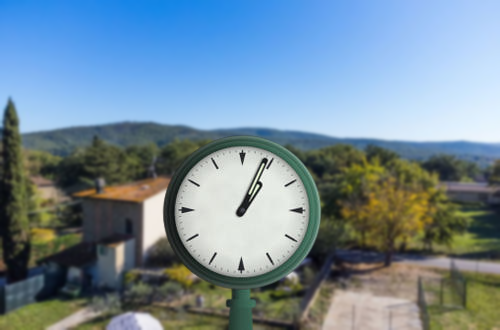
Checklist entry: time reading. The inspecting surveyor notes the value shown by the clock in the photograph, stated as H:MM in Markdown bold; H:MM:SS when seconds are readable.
**1:04**
